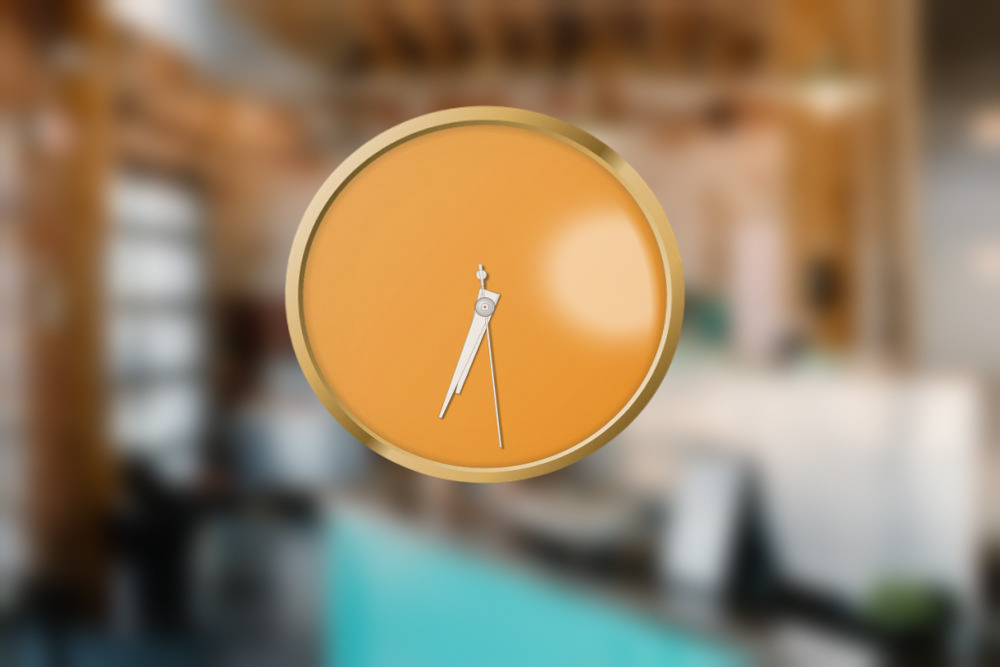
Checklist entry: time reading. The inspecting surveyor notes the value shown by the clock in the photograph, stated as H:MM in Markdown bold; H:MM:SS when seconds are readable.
**6:33:29**
